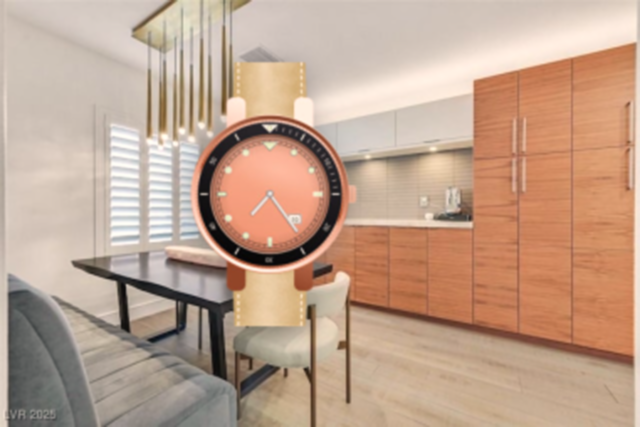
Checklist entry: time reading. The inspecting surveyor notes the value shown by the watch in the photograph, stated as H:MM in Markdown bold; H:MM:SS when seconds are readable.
**7:24**
